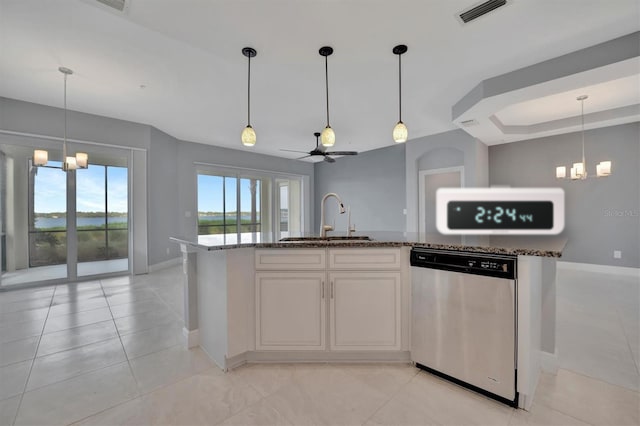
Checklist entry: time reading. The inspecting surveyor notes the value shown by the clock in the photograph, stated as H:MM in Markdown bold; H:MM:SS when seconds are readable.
**2:24**
